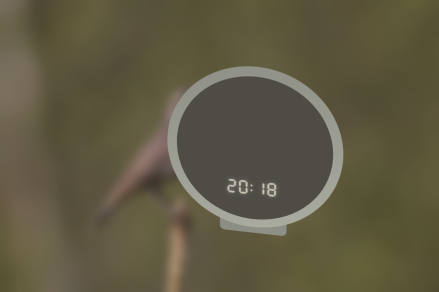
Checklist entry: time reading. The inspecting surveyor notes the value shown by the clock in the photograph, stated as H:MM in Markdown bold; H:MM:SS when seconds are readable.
**20:18**
